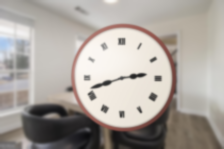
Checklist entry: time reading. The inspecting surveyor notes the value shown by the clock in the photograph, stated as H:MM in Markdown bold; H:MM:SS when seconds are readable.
**2:42**
